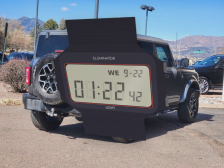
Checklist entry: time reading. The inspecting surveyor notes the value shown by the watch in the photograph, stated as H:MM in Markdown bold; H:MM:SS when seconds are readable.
**1:22:42**
